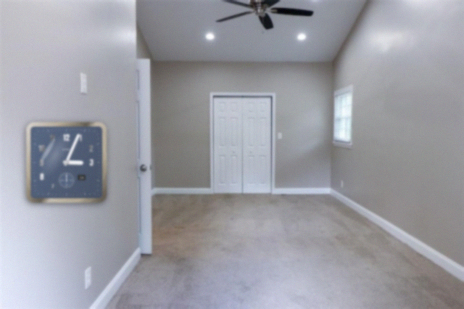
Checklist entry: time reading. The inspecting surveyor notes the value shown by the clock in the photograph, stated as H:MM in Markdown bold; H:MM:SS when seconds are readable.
**3:04**
